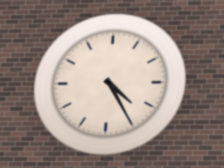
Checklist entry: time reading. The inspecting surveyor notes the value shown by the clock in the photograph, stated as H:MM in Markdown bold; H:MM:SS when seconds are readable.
**4:25**
